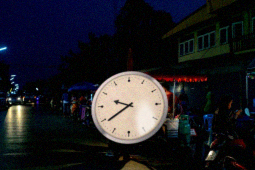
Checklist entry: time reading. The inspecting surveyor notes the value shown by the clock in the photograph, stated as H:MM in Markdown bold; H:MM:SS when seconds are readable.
**9:39**
